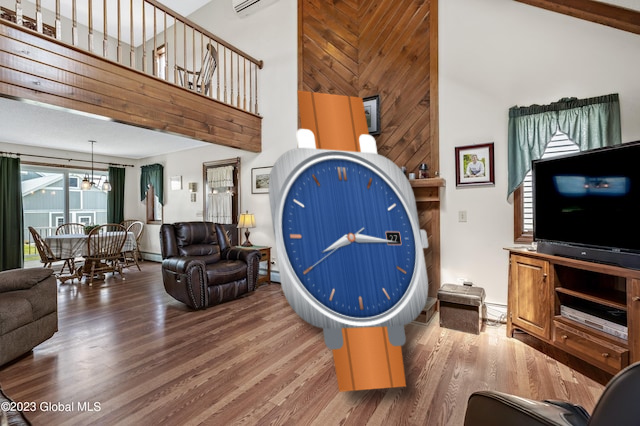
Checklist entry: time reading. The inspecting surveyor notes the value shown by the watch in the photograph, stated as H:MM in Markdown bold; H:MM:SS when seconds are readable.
**8:15:40**
